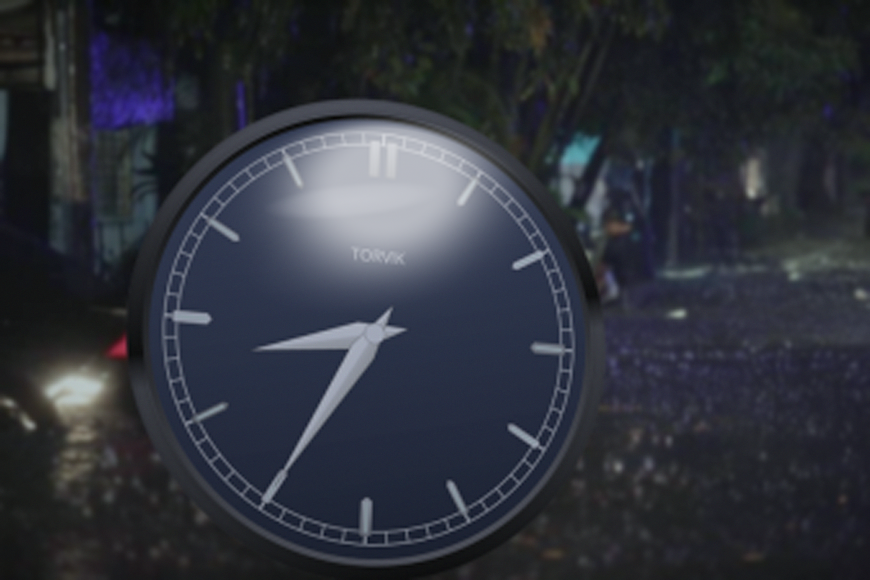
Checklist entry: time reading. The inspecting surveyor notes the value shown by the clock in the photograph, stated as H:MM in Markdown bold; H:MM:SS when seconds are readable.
**8:35**
